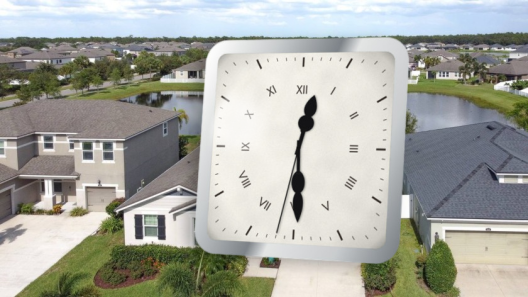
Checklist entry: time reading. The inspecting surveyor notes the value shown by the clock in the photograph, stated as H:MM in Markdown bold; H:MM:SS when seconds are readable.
**12:29:32**
